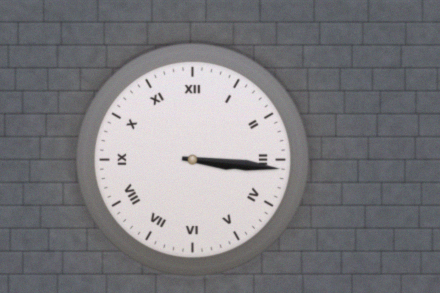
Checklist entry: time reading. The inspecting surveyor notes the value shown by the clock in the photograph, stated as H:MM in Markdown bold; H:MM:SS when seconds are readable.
**3:16**
